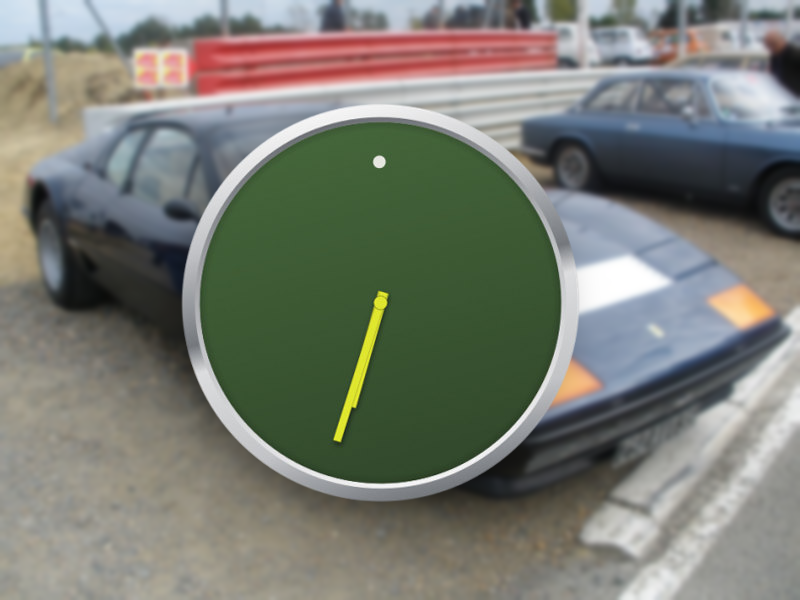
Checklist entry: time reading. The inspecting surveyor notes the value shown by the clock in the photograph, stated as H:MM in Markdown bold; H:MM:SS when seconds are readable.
**6:33**
